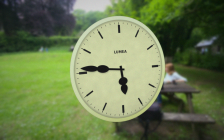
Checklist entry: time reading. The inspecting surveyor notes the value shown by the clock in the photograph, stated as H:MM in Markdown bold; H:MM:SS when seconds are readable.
**5:46**
